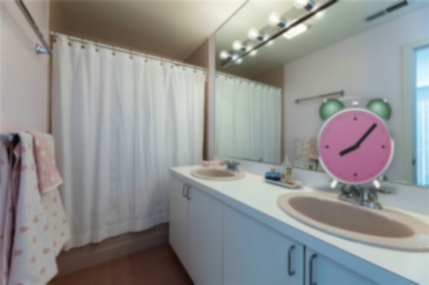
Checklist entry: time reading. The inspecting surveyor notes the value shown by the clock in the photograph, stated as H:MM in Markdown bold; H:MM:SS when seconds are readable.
**8:07**
